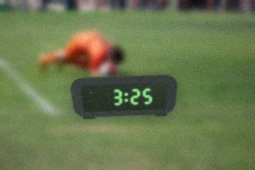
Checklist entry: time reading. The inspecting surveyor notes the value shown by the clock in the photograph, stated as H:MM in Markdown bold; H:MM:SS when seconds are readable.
**3:25**
